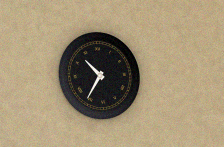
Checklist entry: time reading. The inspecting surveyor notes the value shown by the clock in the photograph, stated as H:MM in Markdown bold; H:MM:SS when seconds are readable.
**10:36**
